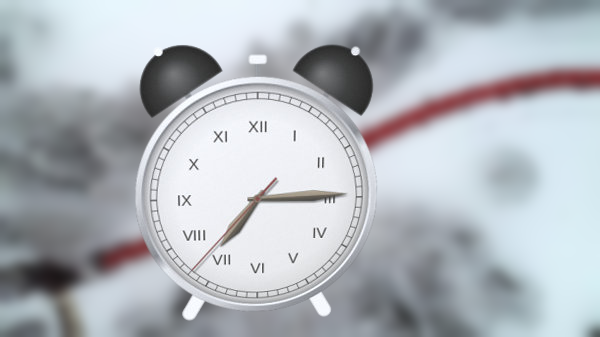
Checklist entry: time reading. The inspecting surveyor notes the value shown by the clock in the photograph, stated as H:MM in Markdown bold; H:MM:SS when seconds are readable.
**7:14:37**
